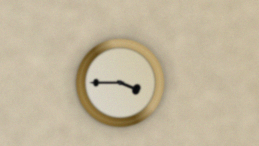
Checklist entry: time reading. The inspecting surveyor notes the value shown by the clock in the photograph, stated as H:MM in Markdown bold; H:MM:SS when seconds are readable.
**3:45**
